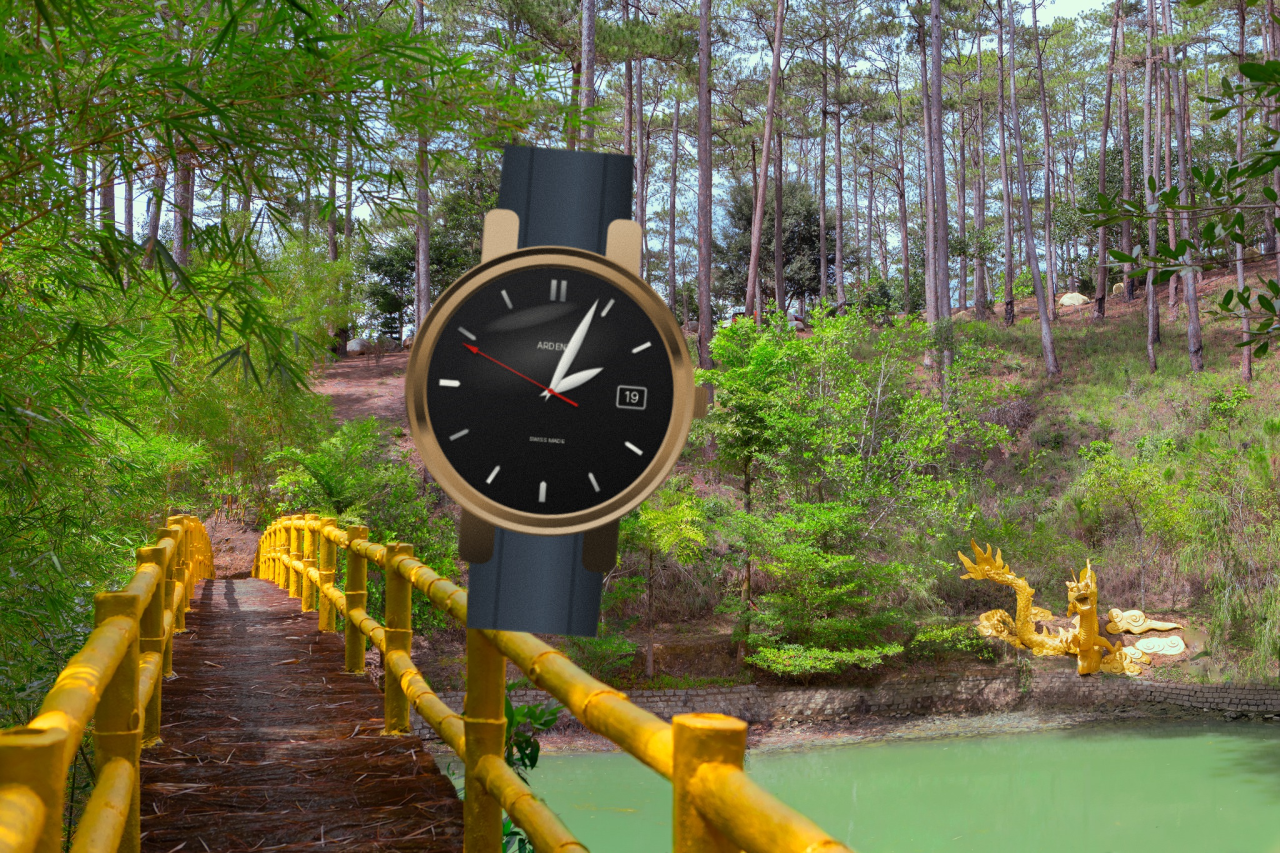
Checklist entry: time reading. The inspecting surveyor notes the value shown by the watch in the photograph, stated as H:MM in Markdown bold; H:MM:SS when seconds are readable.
**2:03:49**
